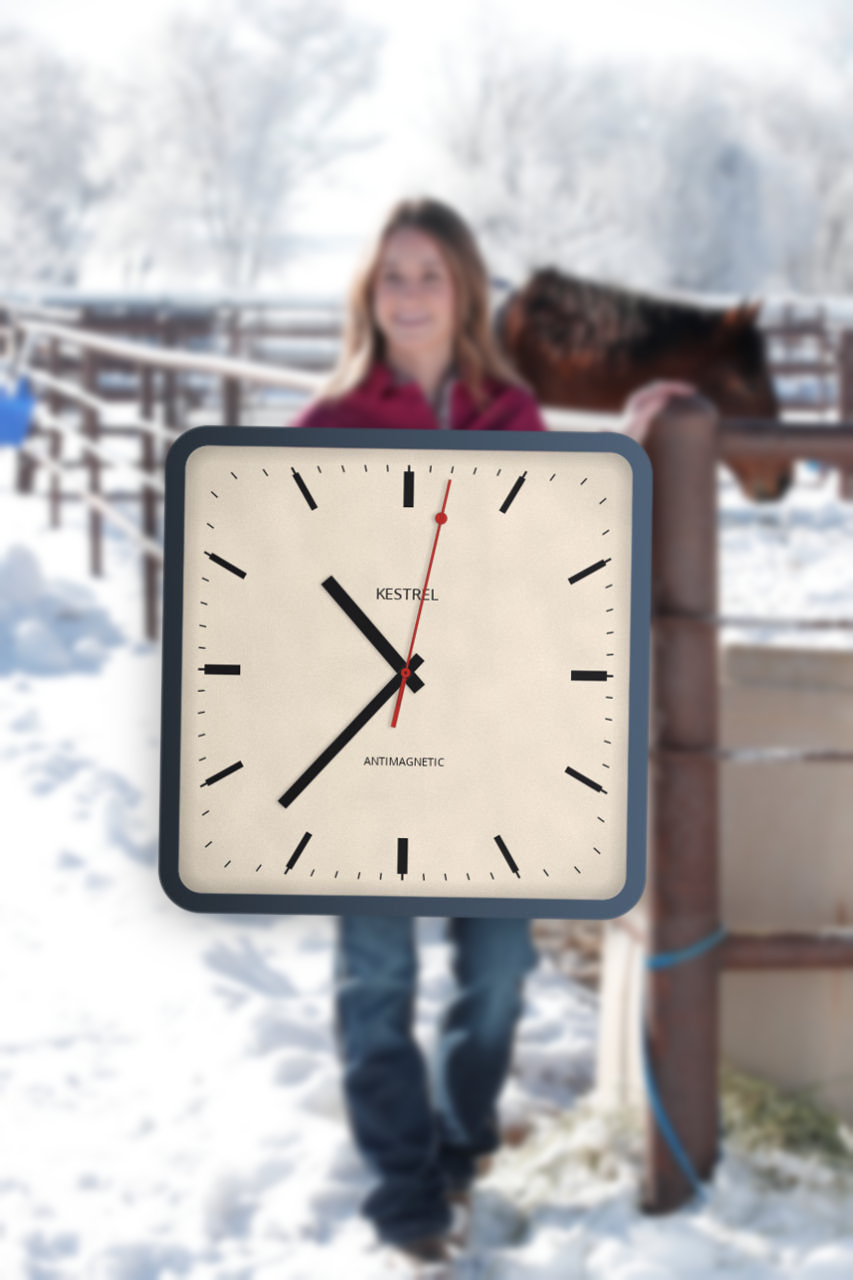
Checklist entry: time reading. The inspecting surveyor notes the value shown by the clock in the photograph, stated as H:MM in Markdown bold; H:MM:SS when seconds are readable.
**10:37:02**
